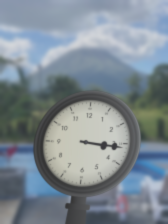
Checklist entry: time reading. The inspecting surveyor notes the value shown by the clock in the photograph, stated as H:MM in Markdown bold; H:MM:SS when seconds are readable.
**3:16**
